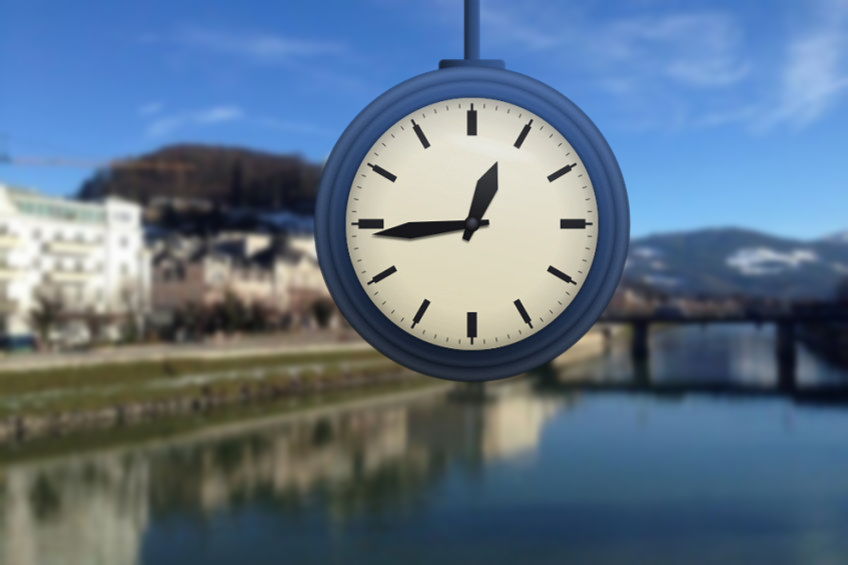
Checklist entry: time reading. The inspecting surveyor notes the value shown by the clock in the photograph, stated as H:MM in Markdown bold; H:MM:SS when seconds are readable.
**12:44**
